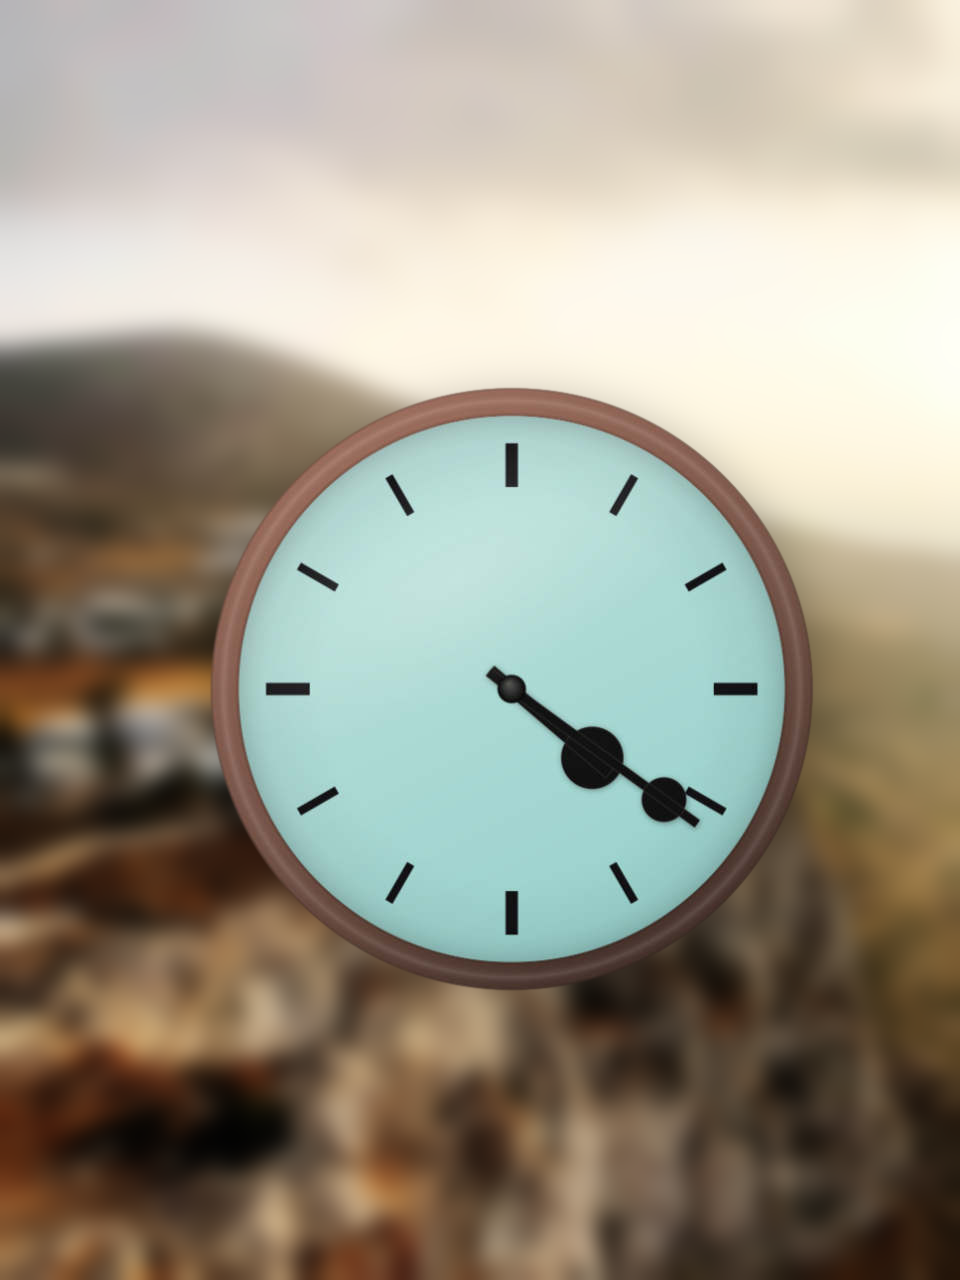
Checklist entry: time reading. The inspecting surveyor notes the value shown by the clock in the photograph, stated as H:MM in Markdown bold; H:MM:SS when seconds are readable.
**4:21**
